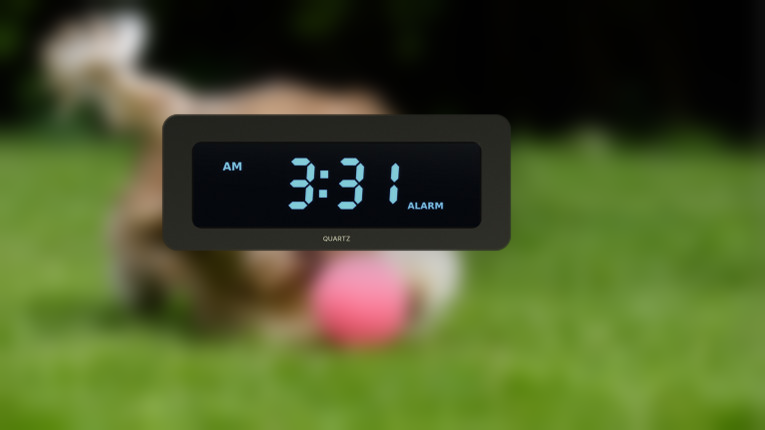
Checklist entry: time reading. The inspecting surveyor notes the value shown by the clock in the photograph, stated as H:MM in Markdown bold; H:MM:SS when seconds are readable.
**3:31**
